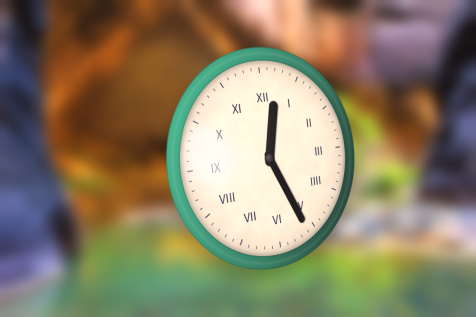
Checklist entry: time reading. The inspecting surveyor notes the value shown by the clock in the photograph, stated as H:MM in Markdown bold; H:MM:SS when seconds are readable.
**12:26**
